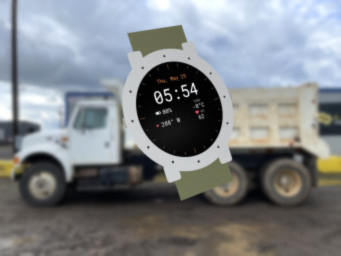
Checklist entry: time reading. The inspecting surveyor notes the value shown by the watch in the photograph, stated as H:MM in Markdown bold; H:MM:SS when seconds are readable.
**5:54**
